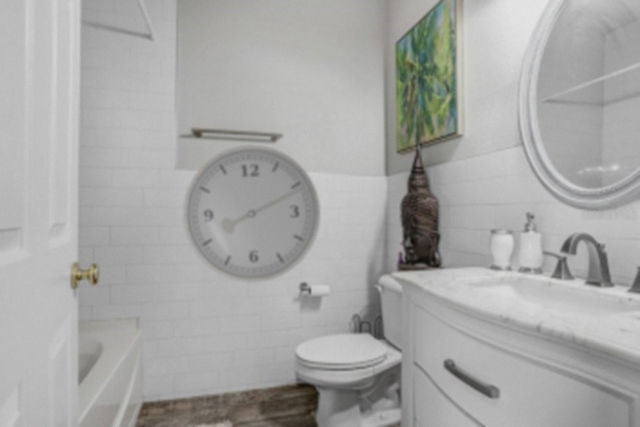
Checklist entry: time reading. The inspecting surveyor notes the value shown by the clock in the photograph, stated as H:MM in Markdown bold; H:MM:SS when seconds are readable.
**8:11**
